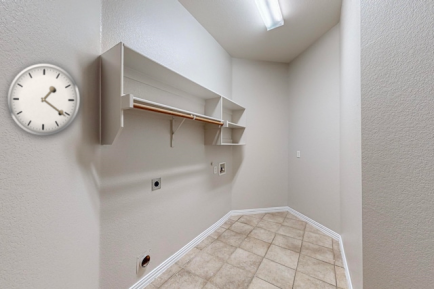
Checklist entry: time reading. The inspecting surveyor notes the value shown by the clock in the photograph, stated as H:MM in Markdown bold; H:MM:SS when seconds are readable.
**1:21**
